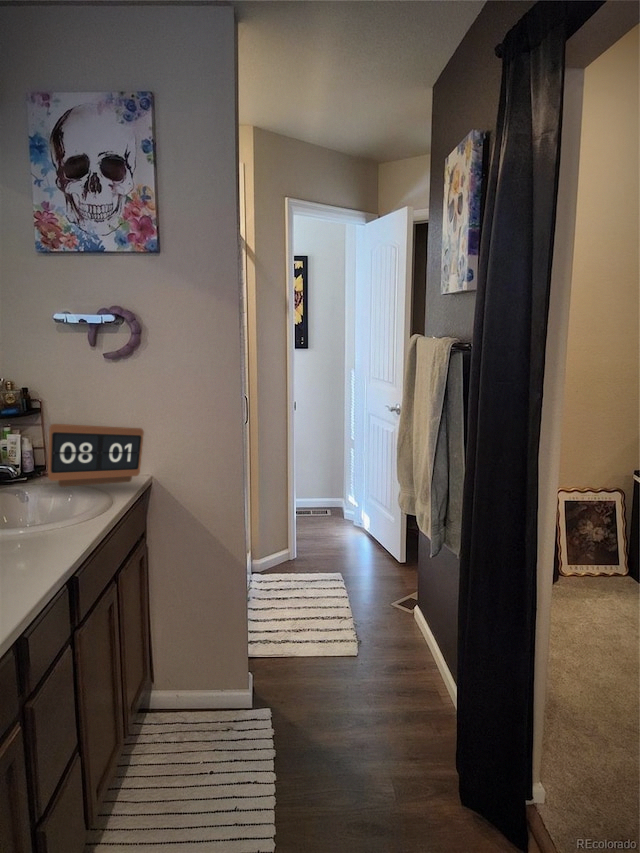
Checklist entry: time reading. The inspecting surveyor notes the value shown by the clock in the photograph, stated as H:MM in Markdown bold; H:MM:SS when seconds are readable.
**8:01**
